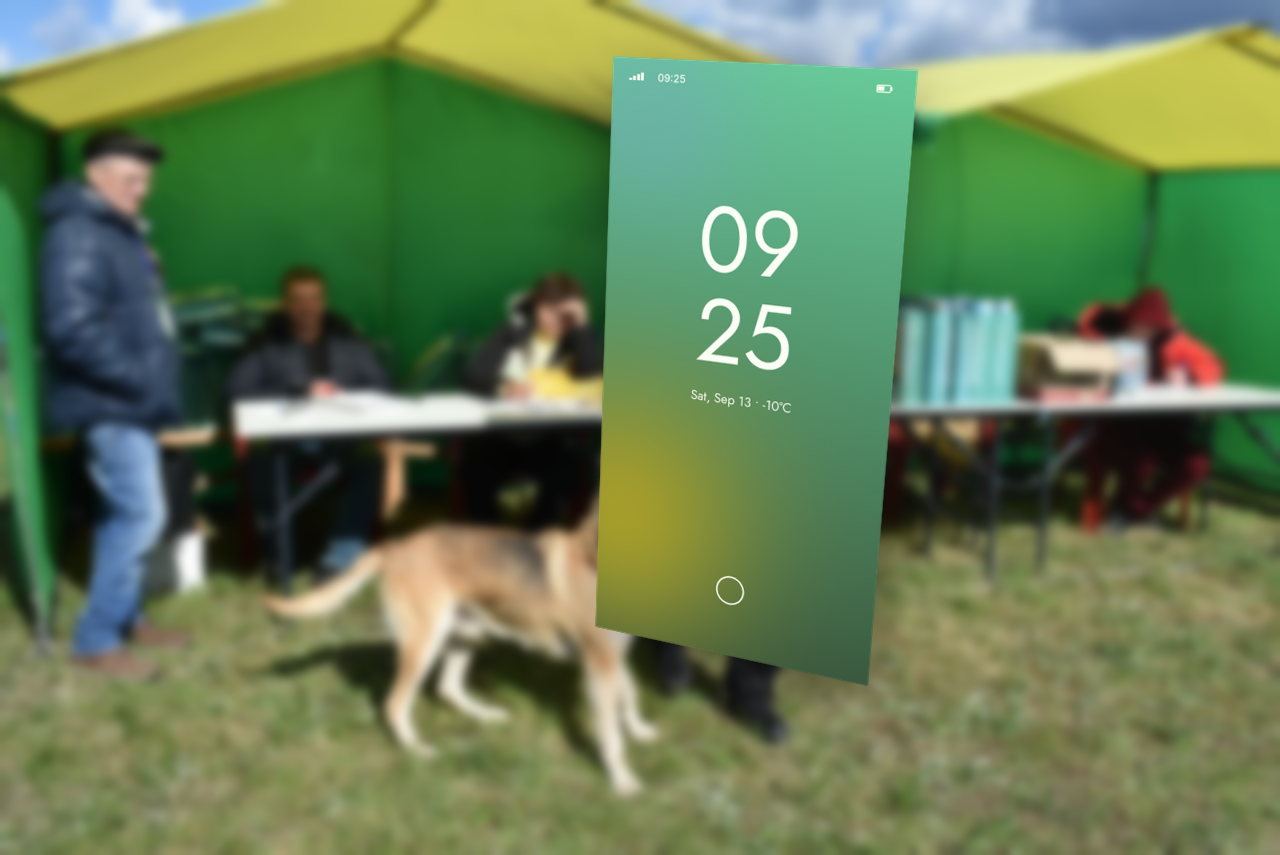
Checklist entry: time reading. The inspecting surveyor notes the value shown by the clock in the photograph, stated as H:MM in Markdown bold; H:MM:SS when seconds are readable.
**9:25**
